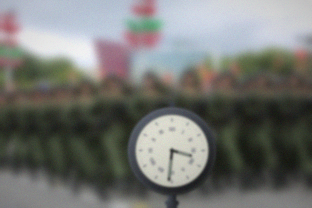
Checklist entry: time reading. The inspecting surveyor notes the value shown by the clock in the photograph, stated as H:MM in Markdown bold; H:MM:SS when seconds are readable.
**3:31**
